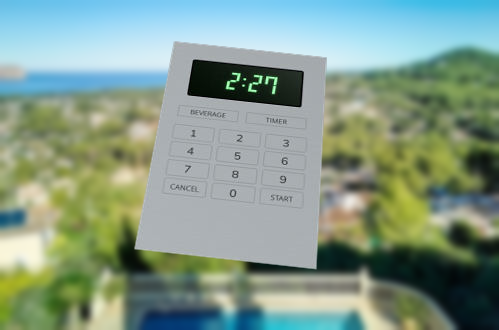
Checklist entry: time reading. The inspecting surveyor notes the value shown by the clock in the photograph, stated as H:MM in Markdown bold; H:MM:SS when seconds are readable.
**2:27**
